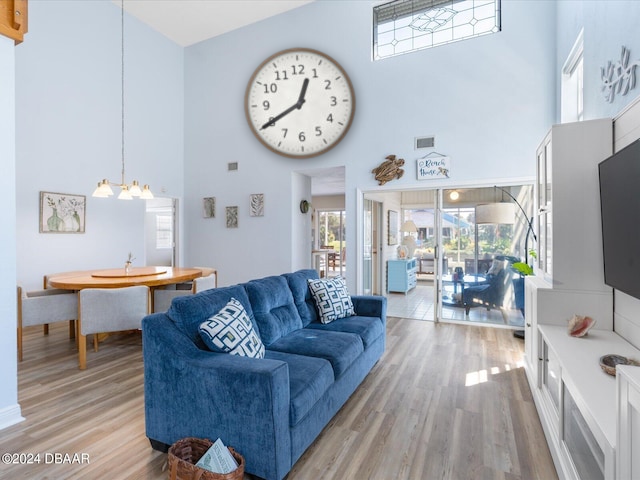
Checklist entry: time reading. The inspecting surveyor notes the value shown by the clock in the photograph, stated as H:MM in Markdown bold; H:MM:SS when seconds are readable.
**12:40**
